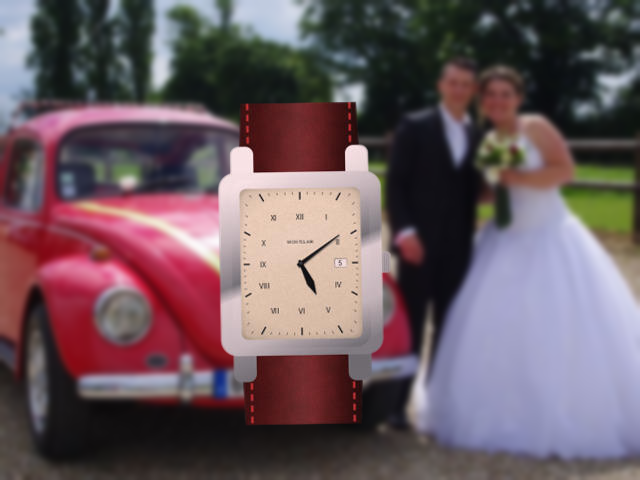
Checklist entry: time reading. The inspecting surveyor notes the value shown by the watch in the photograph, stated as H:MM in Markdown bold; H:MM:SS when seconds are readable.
**5:09**
